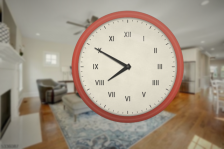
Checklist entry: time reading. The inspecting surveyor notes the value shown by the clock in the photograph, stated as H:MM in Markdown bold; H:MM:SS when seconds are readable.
**7:50**
